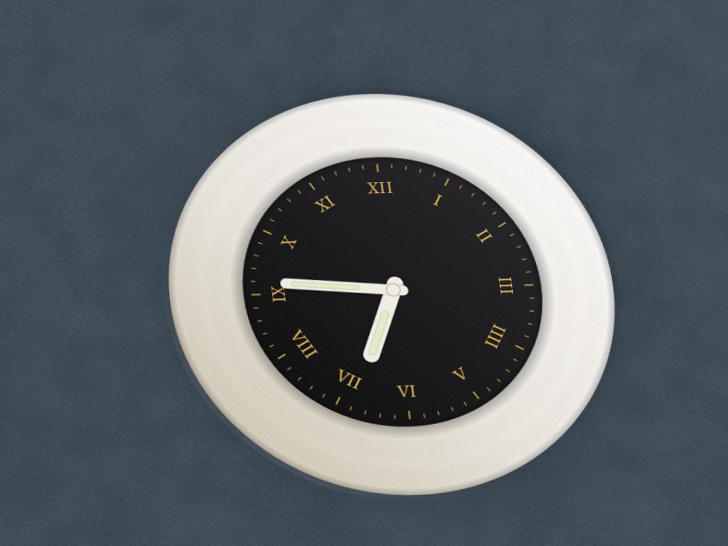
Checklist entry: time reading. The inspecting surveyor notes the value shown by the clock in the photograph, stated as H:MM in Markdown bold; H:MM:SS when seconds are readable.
**6:46**
